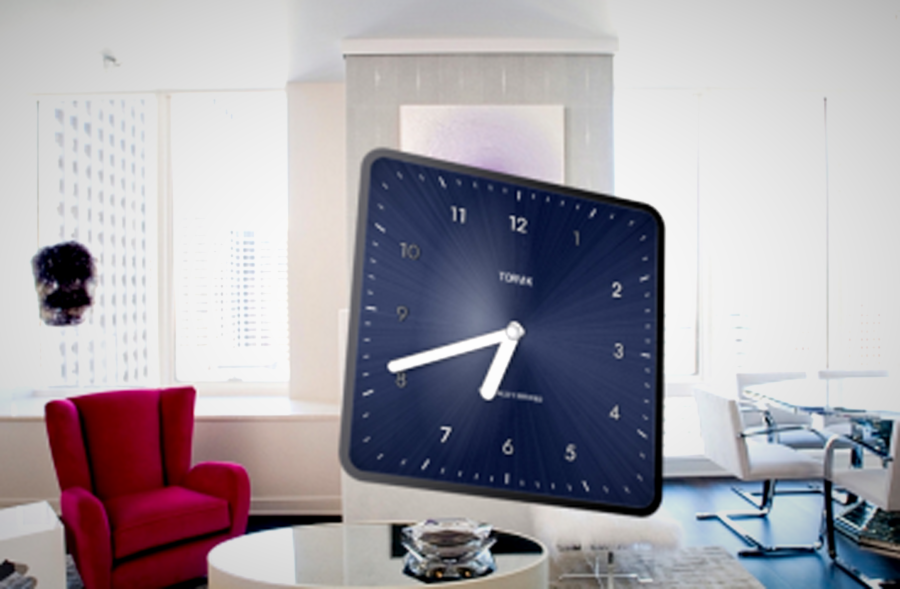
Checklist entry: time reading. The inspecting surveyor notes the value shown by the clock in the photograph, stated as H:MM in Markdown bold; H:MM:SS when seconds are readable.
**6:41**
